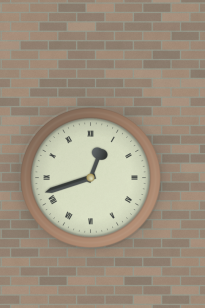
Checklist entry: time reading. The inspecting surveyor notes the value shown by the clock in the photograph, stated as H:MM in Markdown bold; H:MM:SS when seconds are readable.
**12:42**
